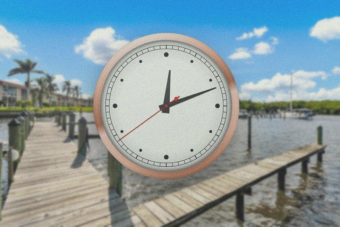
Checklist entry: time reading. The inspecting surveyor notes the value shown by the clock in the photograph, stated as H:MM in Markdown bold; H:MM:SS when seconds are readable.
**12:11:39**
